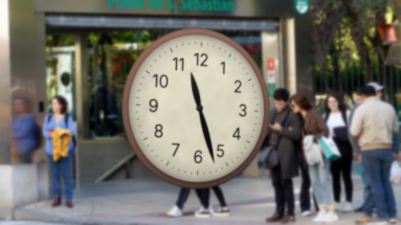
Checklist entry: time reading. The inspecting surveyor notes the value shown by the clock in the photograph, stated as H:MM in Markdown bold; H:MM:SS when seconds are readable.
**11:27**
